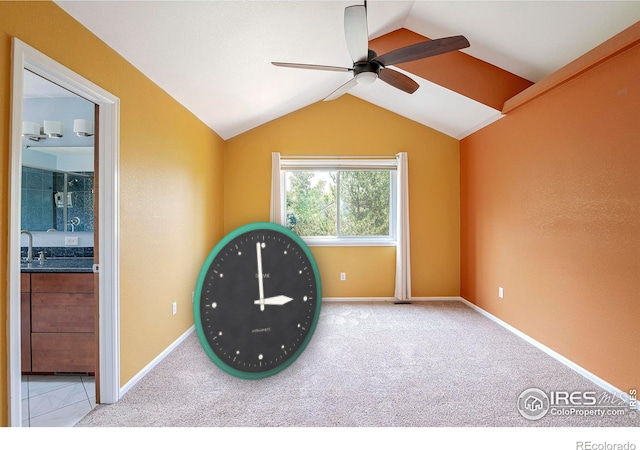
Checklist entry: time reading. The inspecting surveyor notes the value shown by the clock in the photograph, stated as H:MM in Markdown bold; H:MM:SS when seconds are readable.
**2:59**
